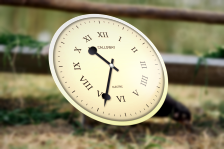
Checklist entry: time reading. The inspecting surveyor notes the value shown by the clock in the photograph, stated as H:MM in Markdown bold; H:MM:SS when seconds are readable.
**10:34**
